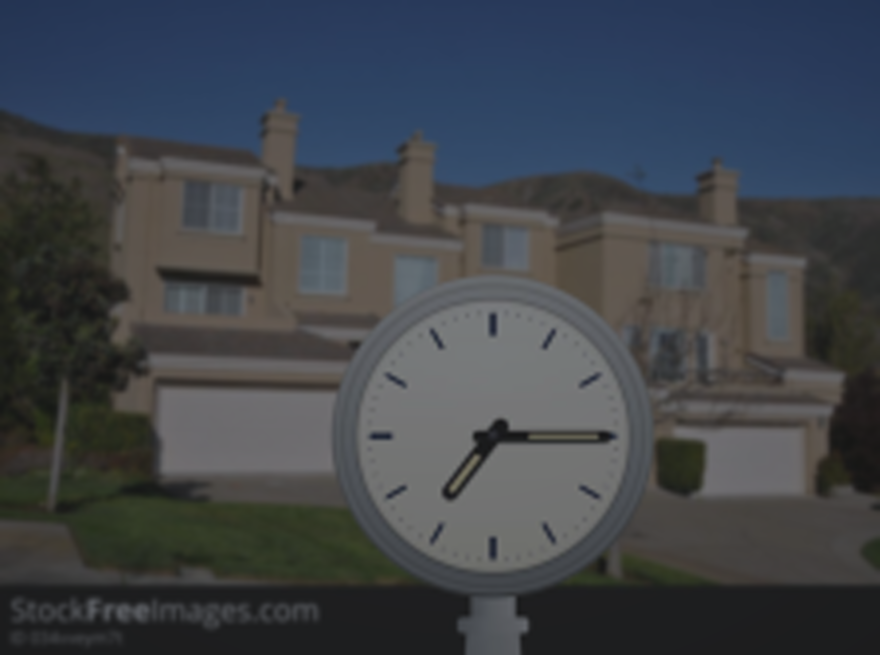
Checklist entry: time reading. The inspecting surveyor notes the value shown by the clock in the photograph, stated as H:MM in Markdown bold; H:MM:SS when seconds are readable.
**7:15**
